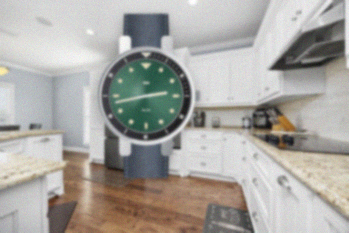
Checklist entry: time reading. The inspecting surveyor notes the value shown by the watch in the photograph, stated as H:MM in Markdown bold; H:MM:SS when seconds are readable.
**2:43**
